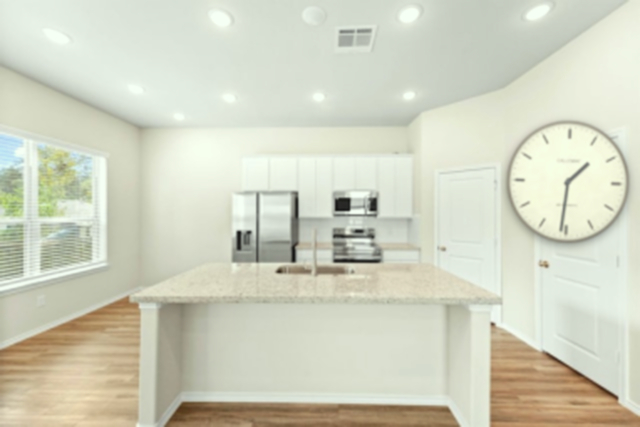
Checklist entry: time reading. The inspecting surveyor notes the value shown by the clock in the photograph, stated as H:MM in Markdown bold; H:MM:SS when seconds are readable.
**1:31**
